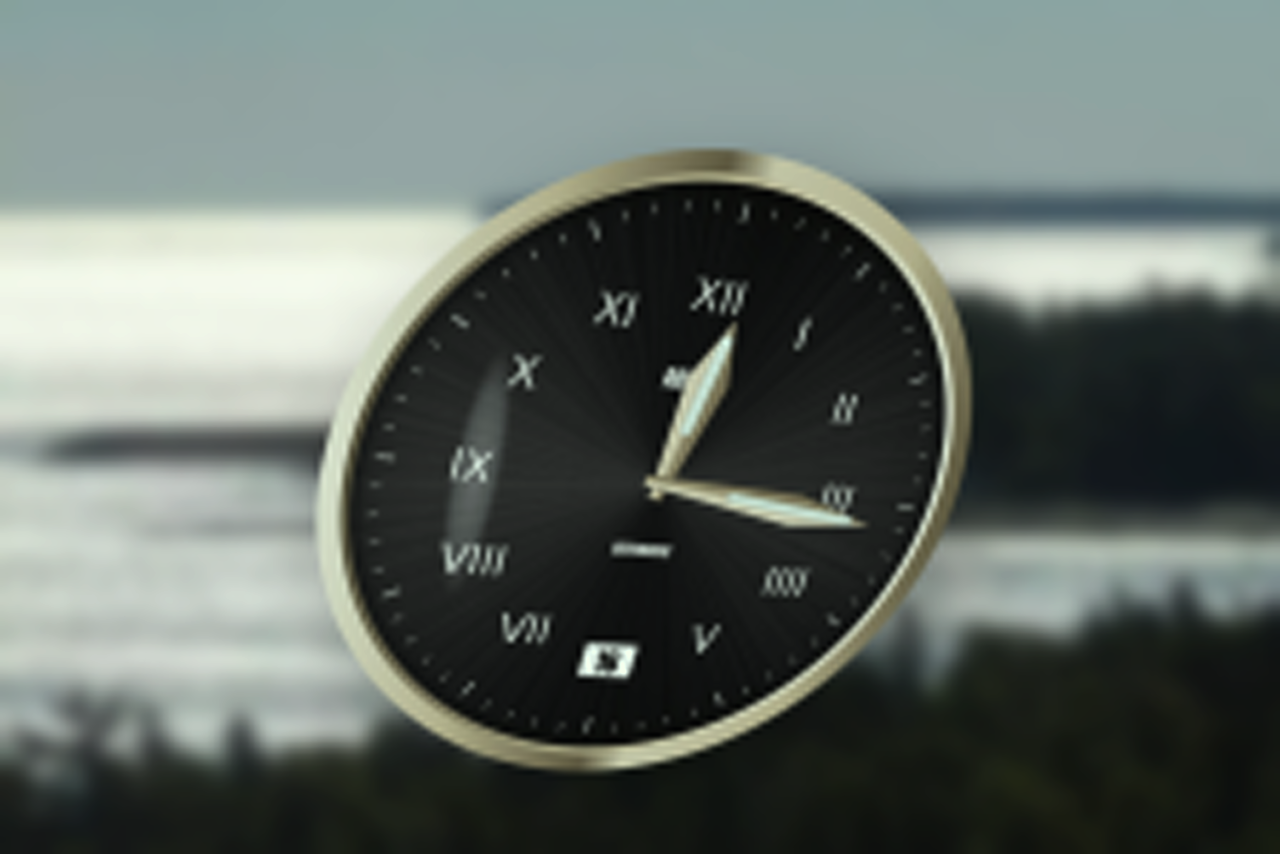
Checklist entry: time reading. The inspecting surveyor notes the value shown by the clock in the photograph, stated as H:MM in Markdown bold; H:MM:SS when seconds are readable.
**12:16**
